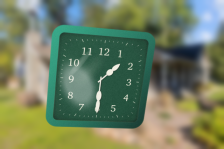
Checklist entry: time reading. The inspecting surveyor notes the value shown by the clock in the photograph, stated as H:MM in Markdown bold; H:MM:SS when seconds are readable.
**1:30**
